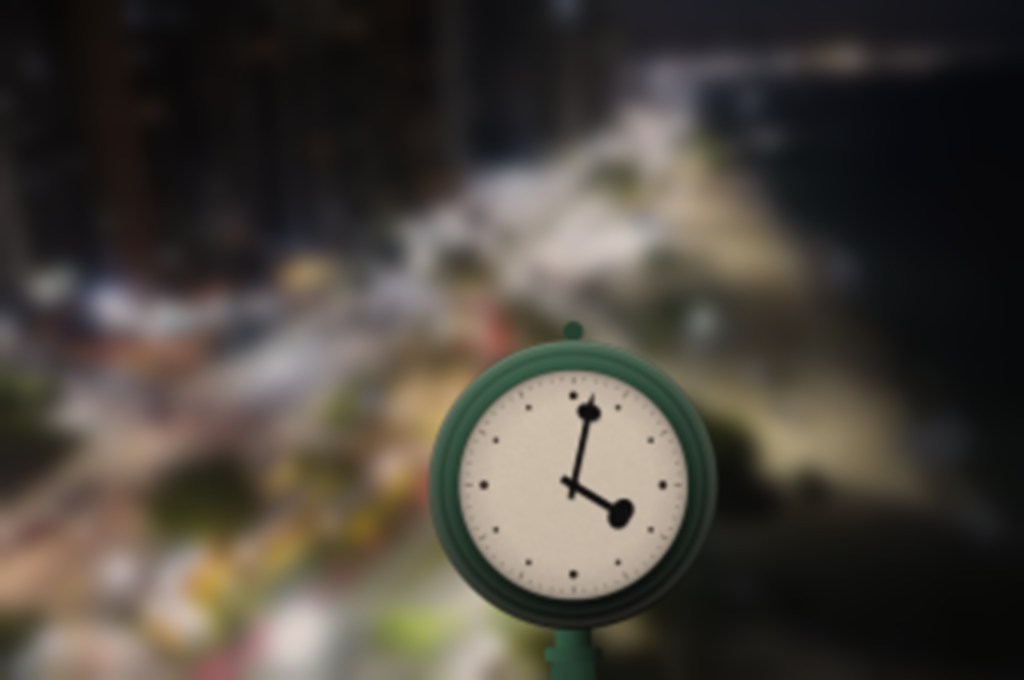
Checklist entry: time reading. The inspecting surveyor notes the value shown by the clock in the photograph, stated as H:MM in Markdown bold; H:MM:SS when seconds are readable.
**4:02**
